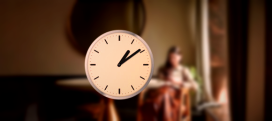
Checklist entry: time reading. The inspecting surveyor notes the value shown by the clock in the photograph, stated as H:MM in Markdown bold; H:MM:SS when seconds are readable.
**1:09**
